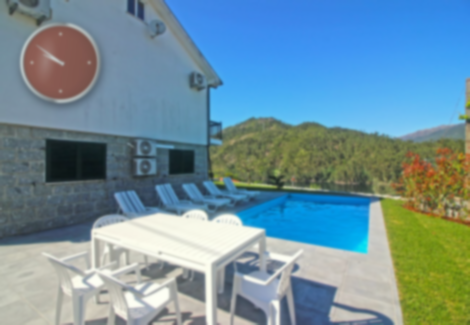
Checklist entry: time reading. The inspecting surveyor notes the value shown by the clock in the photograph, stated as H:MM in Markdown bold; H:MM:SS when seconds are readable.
**9:51**
